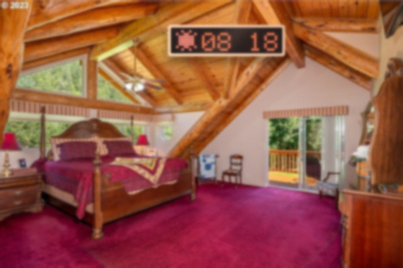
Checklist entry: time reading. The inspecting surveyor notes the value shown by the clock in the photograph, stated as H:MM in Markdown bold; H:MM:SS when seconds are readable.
**8:18**
